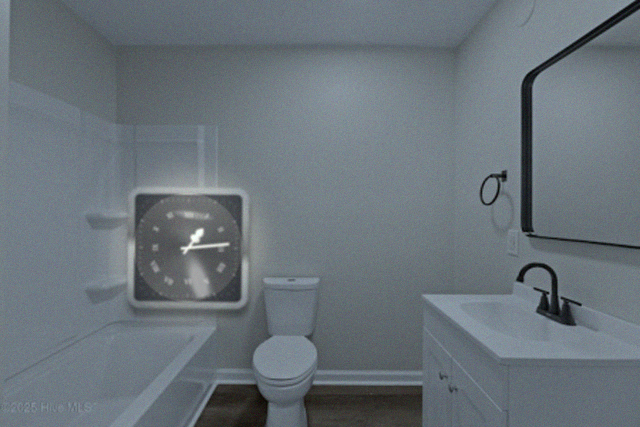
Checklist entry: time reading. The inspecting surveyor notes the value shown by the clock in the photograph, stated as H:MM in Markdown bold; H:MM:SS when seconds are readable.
**1:14**
